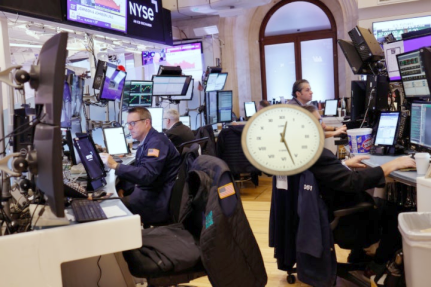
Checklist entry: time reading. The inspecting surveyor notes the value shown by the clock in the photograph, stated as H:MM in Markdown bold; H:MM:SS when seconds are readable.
**12:27**
